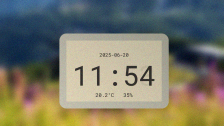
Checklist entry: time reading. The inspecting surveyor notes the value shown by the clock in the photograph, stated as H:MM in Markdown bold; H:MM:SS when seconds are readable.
**11:54**
